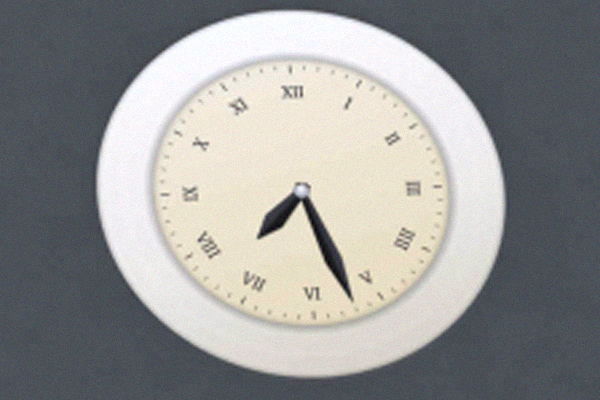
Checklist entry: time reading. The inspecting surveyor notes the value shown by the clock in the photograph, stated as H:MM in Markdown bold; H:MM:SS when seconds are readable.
**7:27**
